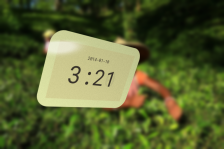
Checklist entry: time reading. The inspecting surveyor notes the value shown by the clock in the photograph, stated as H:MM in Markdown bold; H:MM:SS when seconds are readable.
**3:21**
